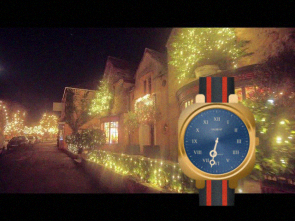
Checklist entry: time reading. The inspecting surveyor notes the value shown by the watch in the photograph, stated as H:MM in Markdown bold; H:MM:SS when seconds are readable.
**6:32**
